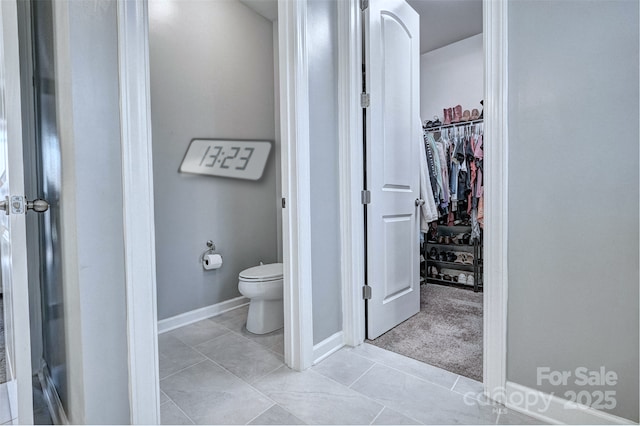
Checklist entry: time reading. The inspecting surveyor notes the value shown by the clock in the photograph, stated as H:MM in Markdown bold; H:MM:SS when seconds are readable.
**13:23**
